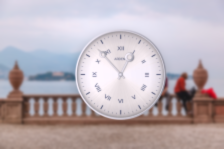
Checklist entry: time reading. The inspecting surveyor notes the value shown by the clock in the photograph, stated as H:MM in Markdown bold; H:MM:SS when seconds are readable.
**12:53**
